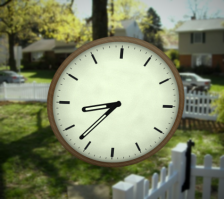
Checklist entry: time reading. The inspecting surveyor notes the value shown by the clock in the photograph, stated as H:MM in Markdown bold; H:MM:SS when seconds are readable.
**8:37**
